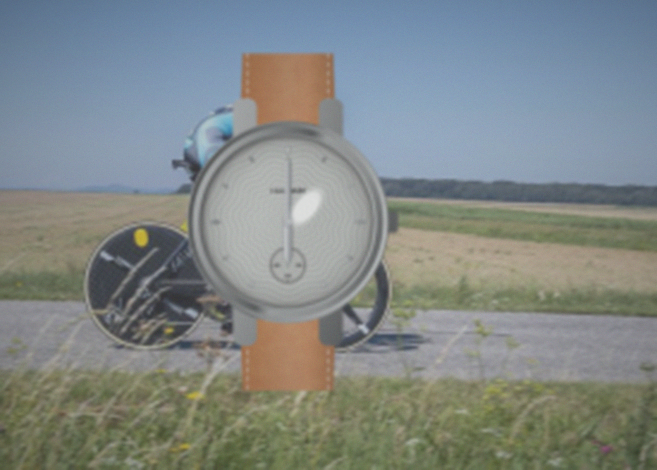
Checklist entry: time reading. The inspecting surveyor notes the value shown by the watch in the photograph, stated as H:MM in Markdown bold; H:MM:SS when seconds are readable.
**6:00**
